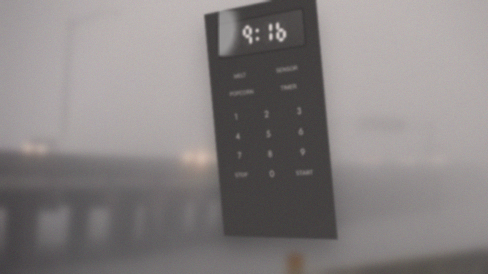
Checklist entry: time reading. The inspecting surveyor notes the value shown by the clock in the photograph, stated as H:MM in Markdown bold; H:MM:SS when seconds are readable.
**9:16**
